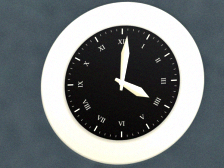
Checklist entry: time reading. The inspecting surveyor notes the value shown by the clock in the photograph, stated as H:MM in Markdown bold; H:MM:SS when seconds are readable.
**4:01**
